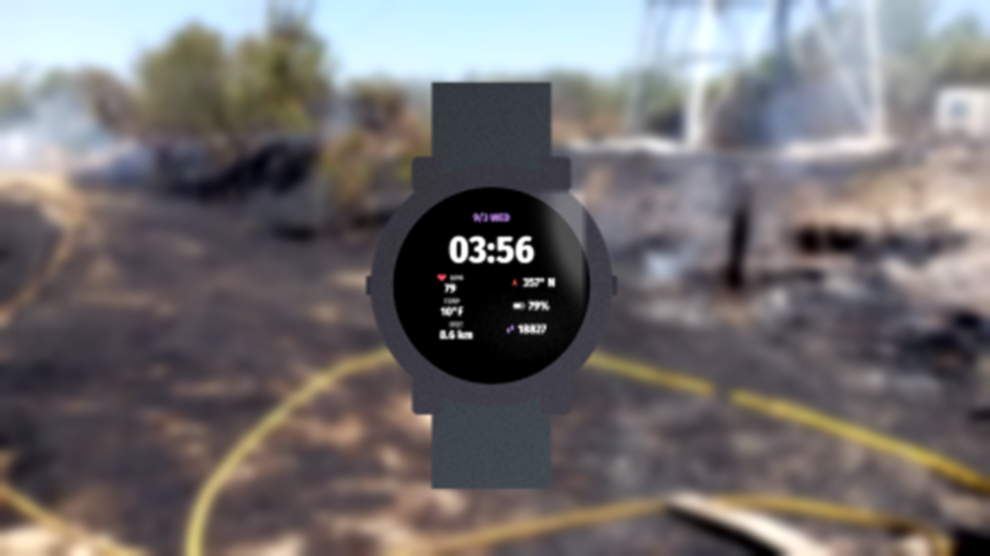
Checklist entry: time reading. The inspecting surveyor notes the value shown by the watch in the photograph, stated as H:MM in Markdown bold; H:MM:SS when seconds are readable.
**3:56**
